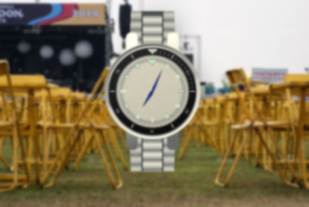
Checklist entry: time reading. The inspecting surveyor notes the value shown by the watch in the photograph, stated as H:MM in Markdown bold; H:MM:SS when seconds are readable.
**7:04**
